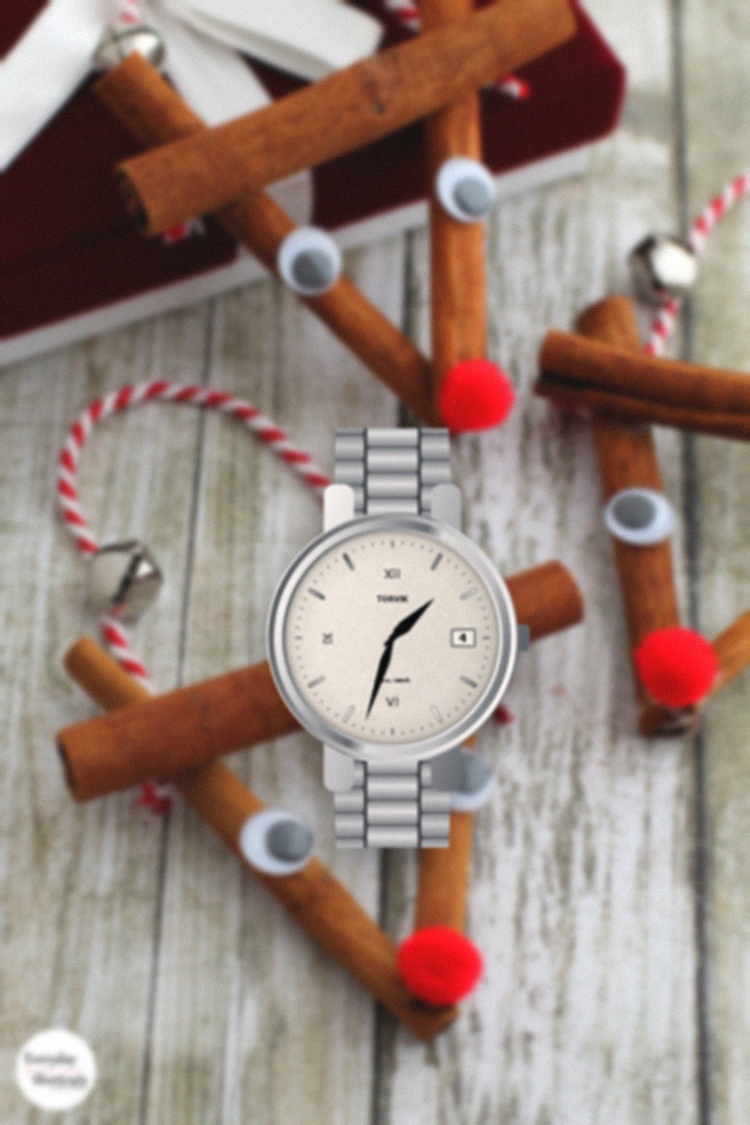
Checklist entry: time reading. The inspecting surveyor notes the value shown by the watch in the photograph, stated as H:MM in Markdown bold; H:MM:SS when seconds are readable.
**1:33**
